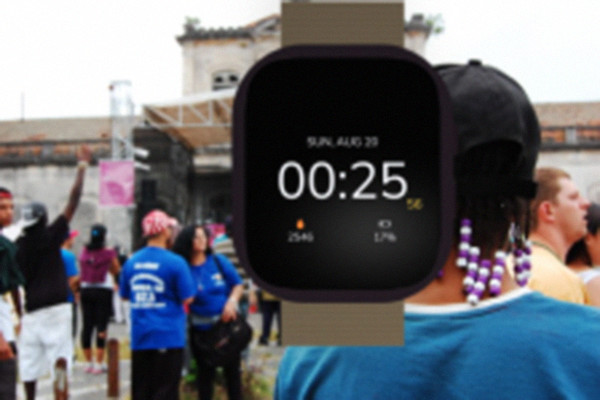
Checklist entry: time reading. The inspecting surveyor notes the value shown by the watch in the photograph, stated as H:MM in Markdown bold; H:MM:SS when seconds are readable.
**0:25**
